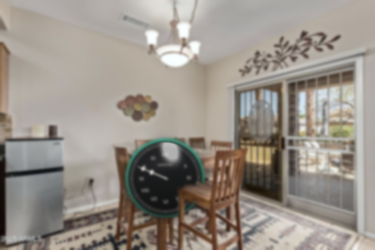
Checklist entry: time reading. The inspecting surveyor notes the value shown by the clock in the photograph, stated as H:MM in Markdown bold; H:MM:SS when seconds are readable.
**9:49**
